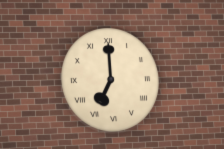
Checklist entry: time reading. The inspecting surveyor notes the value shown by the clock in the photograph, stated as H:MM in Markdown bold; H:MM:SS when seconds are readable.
**7:00**
